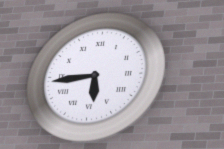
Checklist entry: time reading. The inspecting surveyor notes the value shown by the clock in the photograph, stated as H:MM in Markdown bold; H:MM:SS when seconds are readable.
**5:44**
